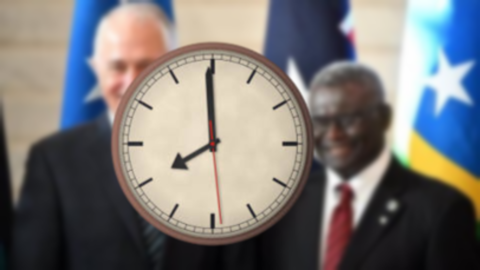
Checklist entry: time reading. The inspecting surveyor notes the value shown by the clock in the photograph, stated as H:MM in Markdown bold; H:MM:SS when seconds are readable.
**7:59:29**
